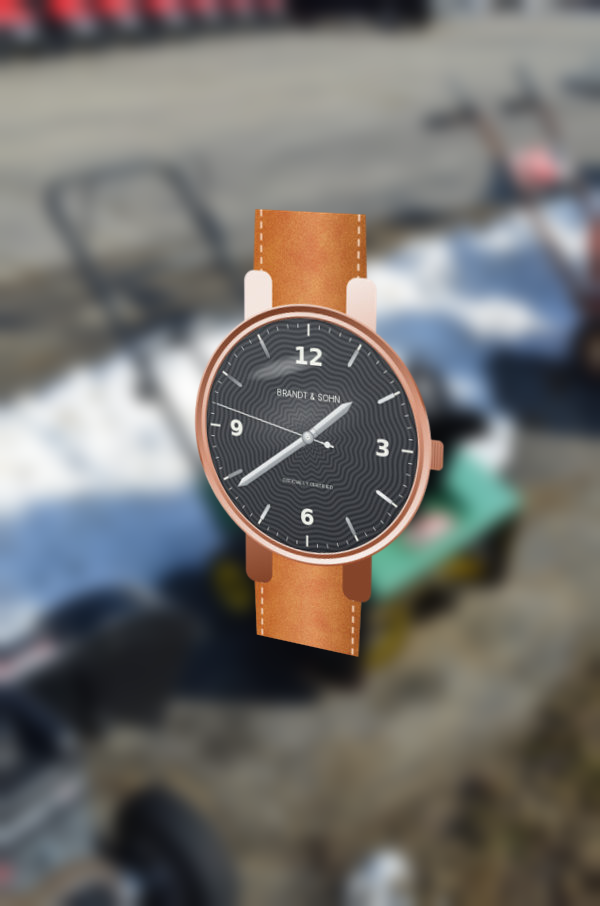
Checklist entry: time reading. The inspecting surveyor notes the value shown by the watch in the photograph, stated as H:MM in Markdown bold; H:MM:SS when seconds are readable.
**1:38:47**
